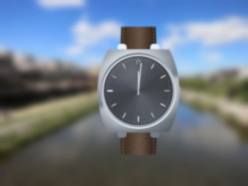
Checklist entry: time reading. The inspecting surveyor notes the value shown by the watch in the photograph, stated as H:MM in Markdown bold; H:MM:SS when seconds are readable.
**12:01**
